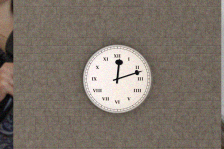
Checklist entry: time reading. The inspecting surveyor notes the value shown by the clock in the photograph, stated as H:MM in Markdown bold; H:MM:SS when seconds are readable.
**12:12**
